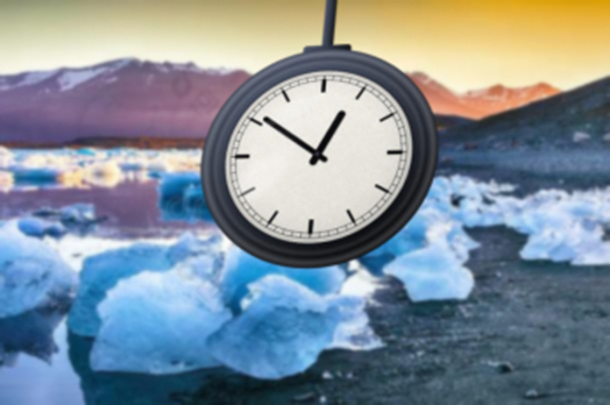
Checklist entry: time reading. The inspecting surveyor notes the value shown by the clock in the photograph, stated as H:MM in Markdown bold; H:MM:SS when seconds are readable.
**12:51**
